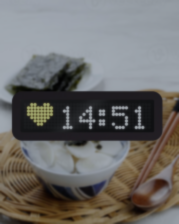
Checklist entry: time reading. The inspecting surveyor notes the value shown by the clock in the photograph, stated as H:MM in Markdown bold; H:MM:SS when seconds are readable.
**14:51**
